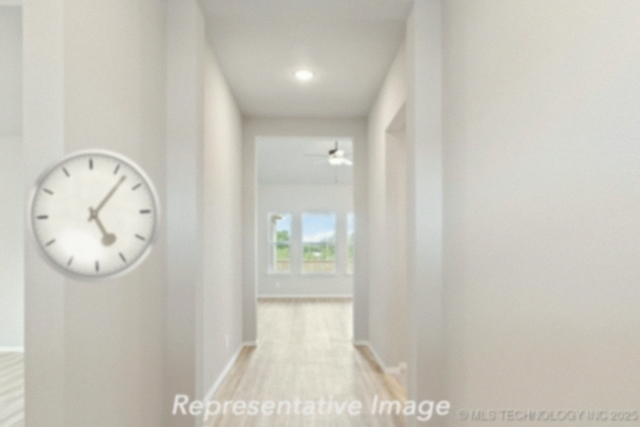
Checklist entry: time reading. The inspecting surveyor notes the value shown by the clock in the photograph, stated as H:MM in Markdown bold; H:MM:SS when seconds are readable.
**5:07**
